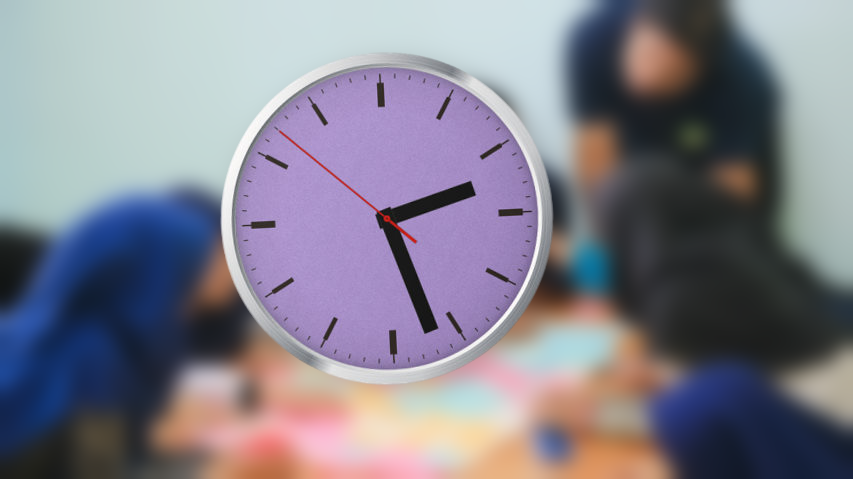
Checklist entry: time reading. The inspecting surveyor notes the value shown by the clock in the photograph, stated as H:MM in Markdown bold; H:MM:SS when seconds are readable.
**2:26:52**
